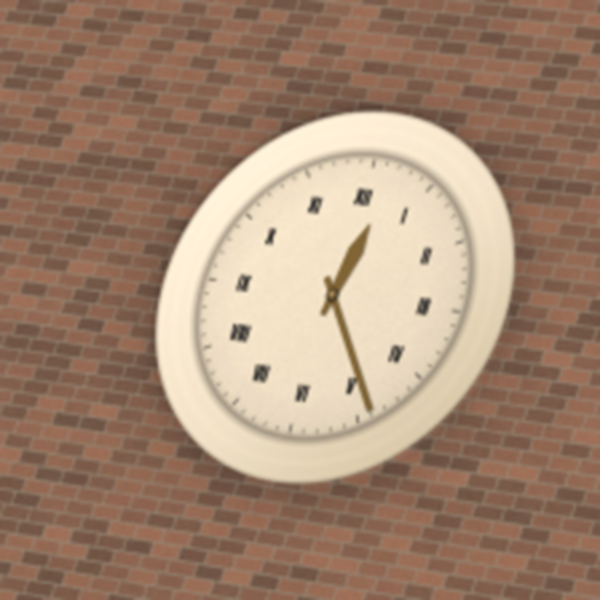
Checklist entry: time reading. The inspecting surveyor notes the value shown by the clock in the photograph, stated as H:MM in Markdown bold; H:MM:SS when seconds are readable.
**12:24**
